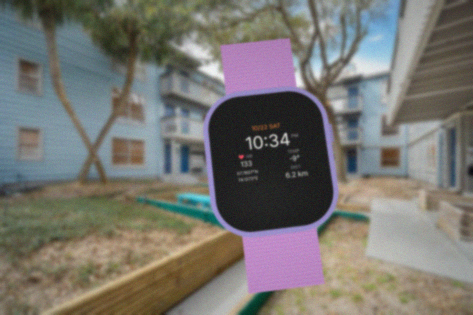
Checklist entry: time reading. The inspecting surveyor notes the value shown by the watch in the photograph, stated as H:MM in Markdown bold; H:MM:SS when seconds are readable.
**10:34**
